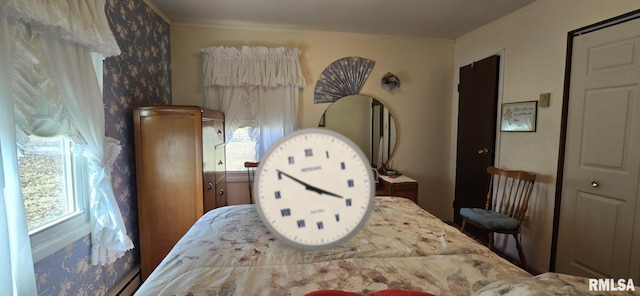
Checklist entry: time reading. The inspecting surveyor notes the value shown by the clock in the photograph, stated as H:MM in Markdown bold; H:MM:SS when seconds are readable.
**3:51**
